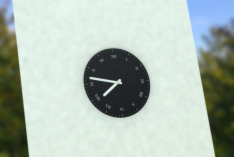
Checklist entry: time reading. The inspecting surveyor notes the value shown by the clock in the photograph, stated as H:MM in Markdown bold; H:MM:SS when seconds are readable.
**7:47**
